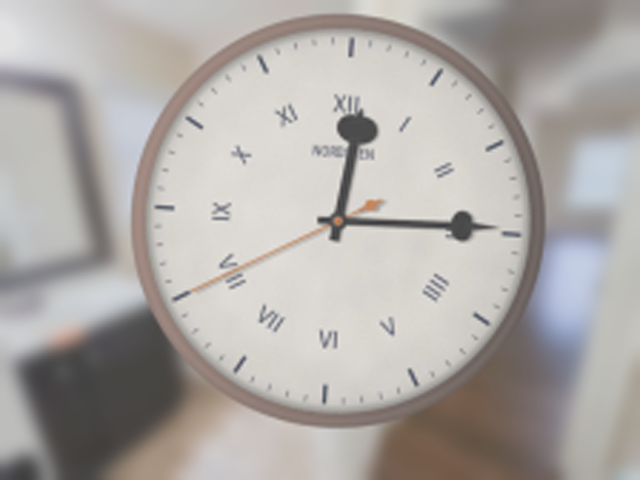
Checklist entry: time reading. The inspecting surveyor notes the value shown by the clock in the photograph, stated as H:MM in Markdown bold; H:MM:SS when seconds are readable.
**12:14:40**
